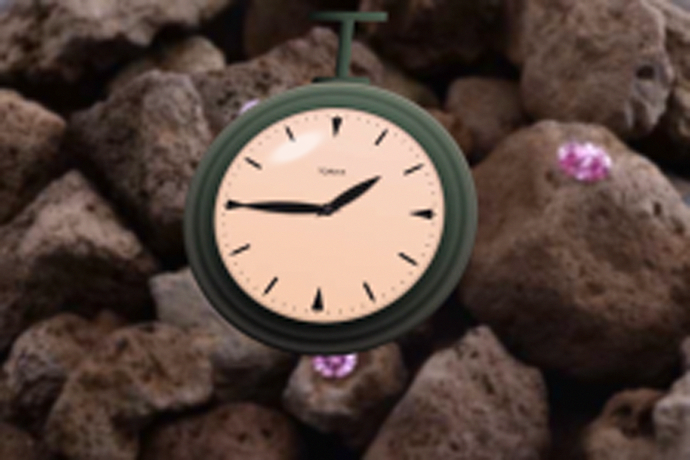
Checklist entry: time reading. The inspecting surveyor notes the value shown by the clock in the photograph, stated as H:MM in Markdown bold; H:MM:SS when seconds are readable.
**1:45**
